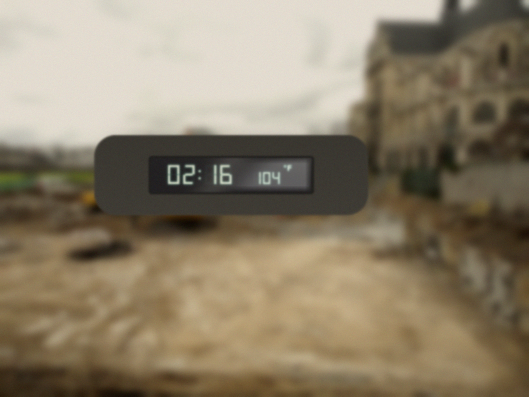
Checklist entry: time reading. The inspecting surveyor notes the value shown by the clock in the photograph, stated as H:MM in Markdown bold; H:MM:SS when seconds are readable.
**2:16**
